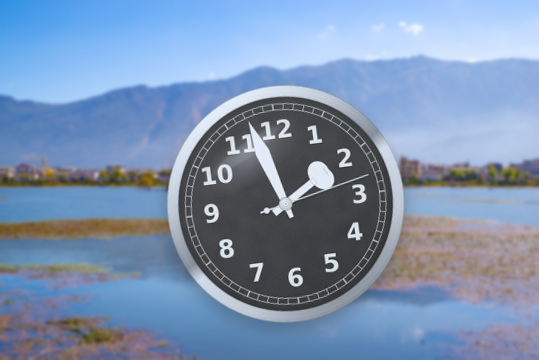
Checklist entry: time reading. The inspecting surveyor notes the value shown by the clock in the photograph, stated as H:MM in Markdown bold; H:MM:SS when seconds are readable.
**1:57:13**
